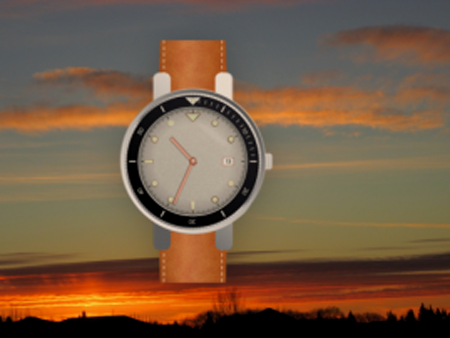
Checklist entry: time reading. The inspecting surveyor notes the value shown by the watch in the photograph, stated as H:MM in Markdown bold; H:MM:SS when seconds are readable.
**10:34**
